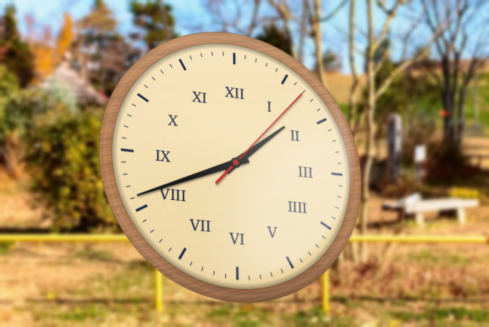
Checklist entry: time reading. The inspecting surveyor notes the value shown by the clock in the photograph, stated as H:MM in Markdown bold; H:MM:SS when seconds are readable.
**1:41:07**
